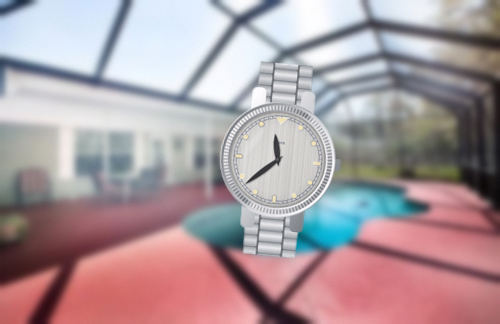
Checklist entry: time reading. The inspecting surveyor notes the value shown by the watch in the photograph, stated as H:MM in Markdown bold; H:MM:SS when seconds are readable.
**11:38**
